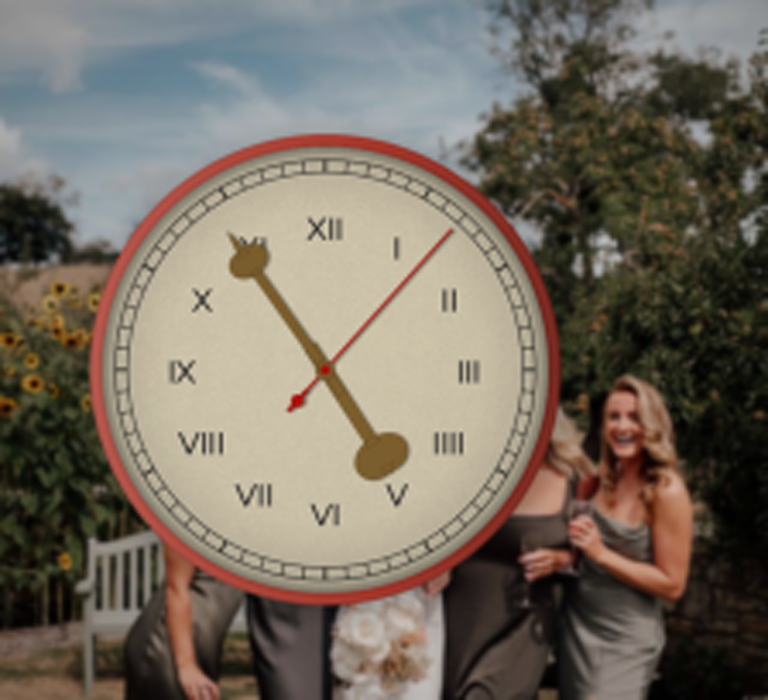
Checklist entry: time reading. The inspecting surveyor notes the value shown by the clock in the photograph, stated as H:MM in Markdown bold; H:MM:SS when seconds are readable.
**4:54:07**
